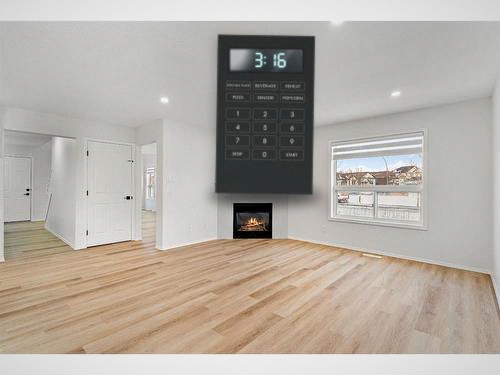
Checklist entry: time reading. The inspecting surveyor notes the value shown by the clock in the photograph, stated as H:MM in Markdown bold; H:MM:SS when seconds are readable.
**3:16**
